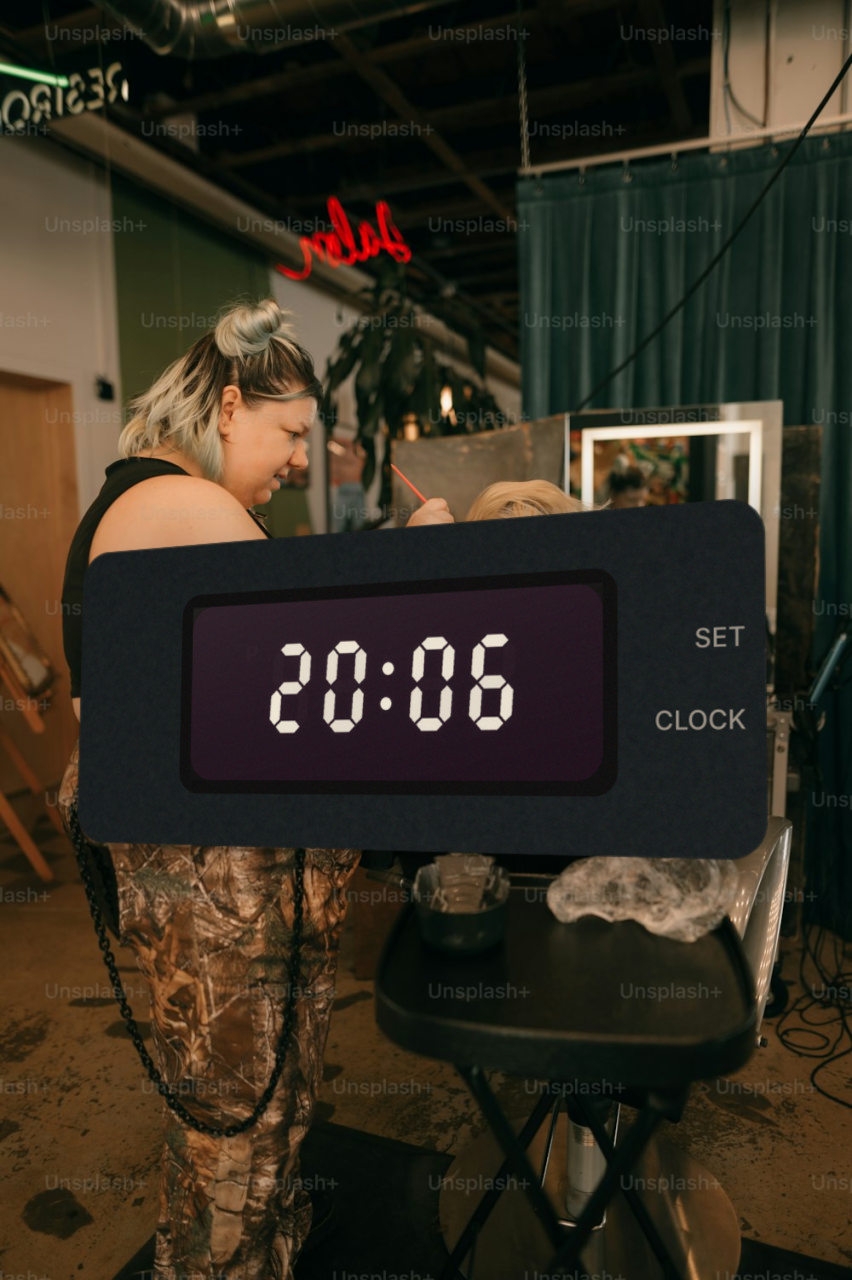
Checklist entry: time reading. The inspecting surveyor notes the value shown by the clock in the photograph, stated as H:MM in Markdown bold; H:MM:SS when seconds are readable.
**20:06**
